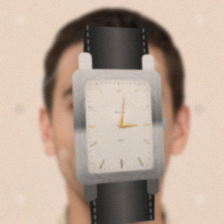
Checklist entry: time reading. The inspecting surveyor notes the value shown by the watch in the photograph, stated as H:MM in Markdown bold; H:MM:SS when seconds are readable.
**3:02**
